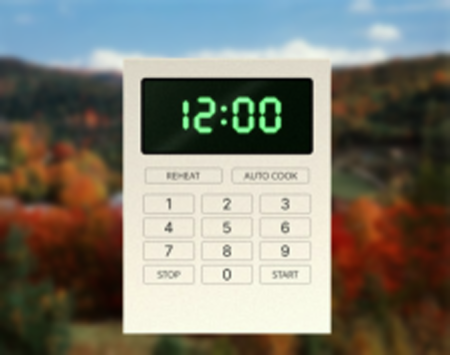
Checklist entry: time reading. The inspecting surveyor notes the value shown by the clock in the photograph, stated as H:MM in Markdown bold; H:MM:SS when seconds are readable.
**12:00**
